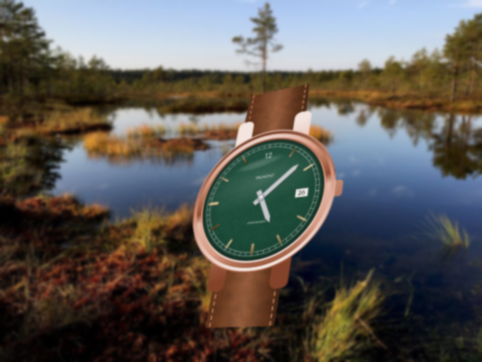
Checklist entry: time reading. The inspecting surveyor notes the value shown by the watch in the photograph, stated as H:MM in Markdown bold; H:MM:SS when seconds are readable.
**5:08**
